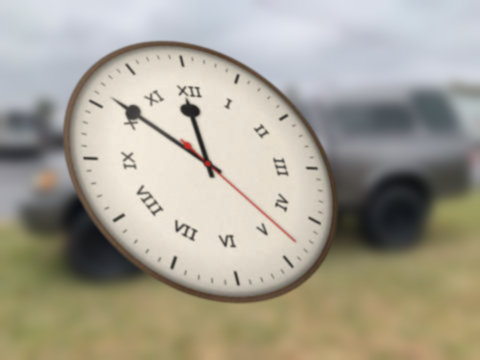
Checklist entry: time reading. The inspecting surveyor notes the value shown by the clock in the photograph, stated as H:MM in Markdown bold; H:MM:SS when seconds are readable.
**11:51:23**
